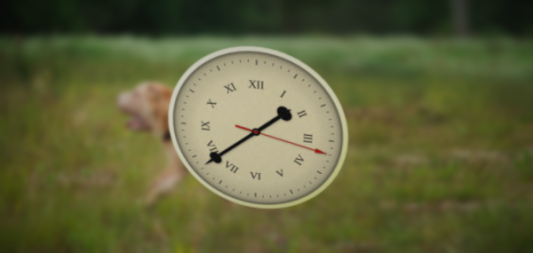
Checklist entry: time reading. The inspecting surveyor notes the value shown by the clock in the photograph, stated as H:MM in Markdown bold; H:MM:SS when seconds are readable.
**1:38:17**
